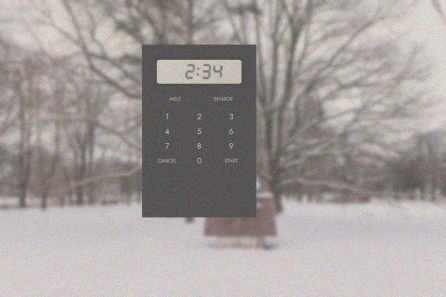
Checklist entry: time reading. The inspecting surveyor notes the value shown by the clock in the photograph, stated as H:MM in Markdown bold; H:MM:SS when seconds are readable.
**2:34**
